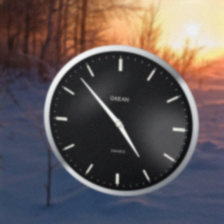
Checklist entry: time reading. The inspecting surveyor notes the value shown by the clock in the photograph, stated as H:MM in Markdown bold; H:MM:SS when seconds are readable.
**4:53**
